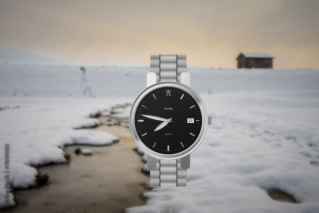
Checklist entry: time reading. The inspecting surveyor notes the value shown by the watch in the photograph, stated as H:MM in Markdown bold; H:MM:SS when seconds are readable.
**7:47**
